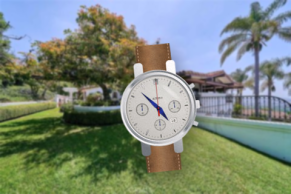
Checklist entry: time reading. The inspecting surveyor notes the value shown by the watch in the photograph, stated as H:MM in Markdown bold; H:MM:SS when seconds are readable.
**4:53**
